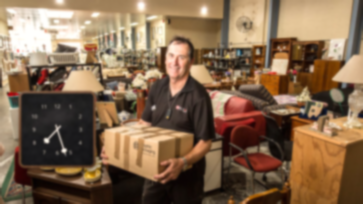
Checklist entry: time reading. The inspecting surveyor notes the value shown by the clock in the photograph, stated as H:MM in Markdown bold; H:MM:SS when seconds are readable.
**7:27**
